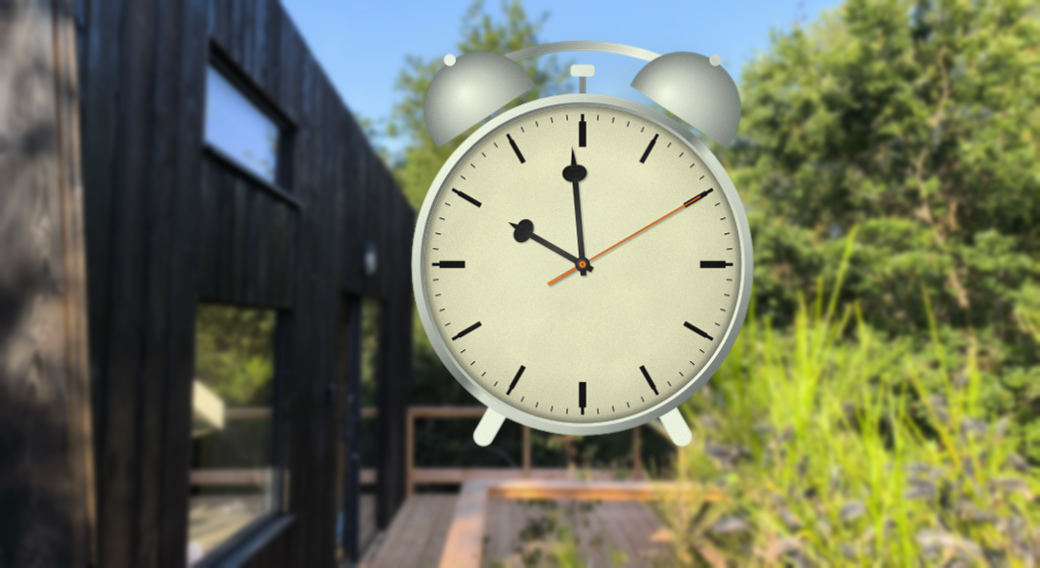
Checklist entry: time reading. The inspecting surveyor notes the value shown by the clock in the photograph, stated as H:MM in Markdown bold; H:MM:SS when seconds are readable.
**9:59:10**
